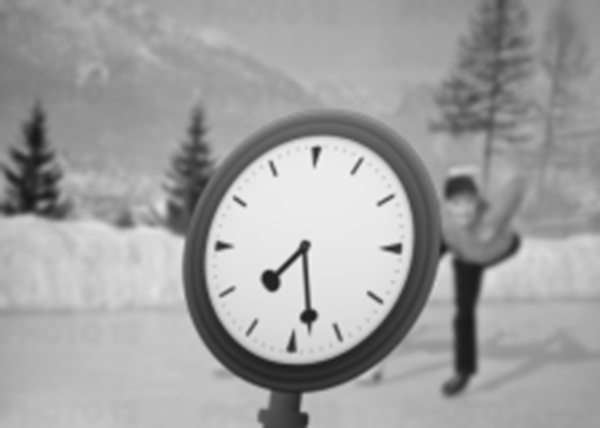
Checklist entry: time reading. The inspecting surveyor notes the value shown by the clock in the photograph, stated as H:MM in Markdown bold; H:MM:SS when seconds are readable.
**7:28**
